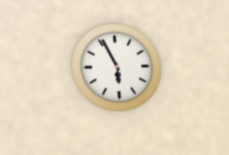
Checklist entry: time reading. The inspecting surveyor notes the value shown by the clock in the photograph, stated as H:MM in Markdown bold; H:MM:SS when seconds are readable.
**5:56**
